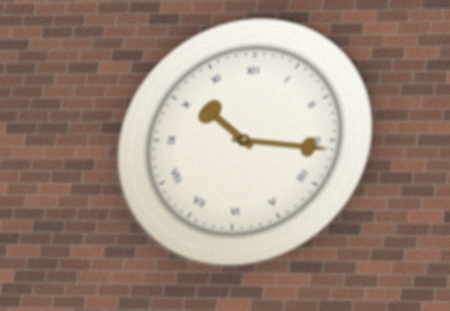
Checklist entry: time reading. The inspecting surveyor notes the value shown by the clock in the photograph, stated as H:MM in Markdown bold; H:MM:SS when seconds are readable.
**10:16**
